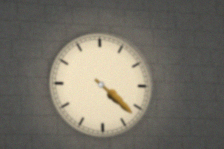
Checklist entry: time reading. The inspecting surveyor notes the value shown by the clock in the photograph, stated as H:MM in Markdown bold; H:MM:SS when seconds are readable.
**4:22**
